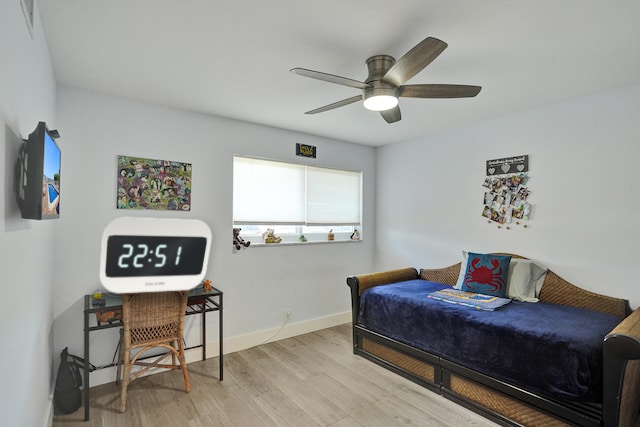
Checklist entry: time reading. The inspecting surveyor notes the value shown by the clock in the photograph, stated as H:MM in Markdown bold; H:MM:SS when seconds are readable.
**22:51**
